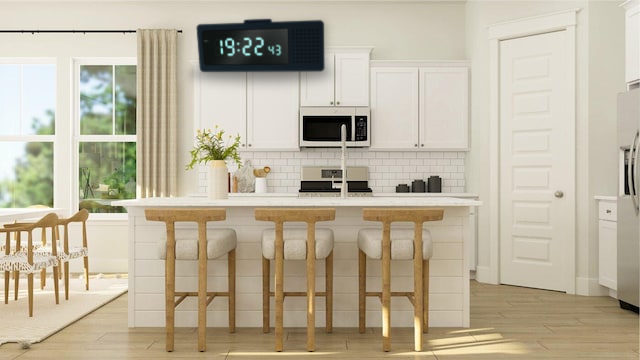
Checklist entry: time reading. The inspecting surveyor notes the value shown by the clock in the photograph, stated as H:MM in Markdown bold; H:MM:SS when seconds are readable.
**19:22:43**
